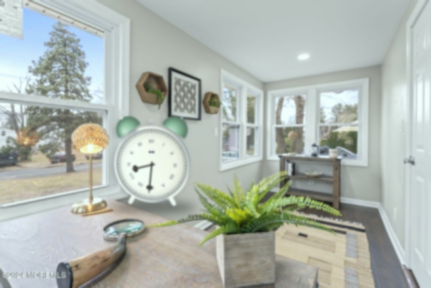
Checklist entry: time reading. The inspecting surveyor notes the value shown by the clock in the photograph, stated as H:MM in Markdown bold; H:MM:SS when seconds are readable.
**8:31**
